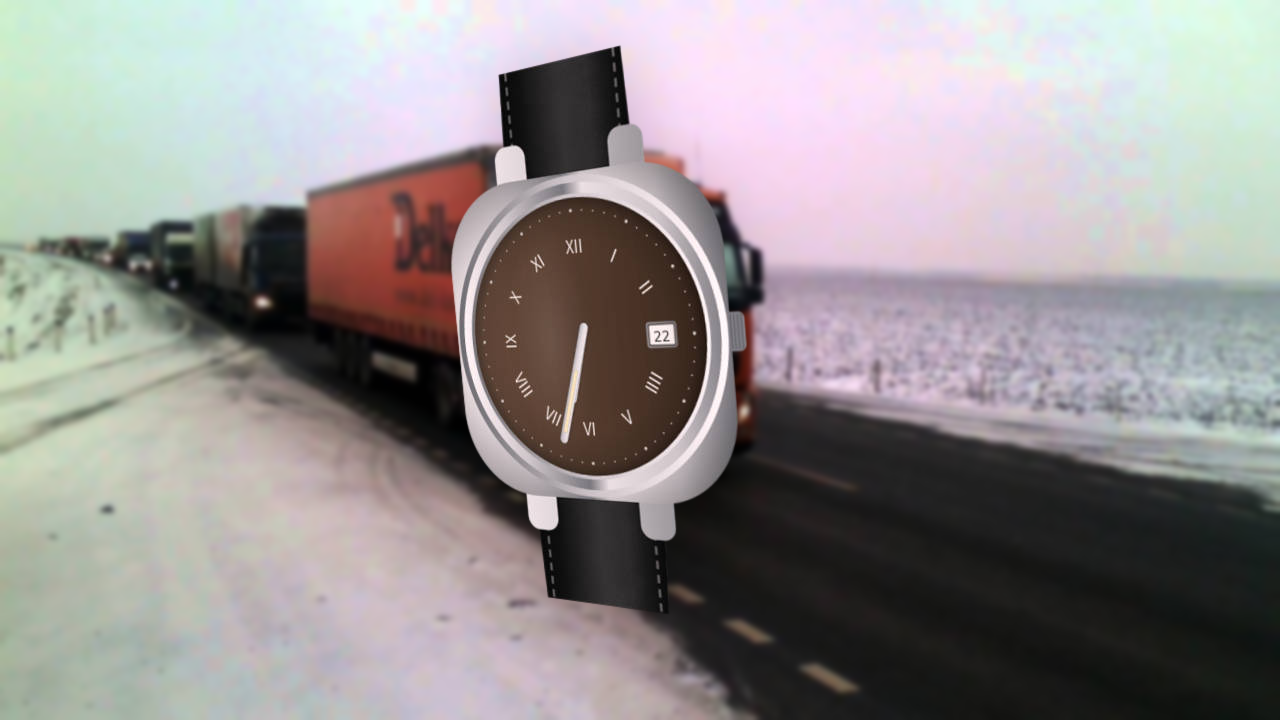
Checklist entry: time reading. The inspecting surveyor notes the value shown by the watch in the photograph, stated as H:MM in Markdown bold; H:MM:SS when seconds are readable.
**6:33**
